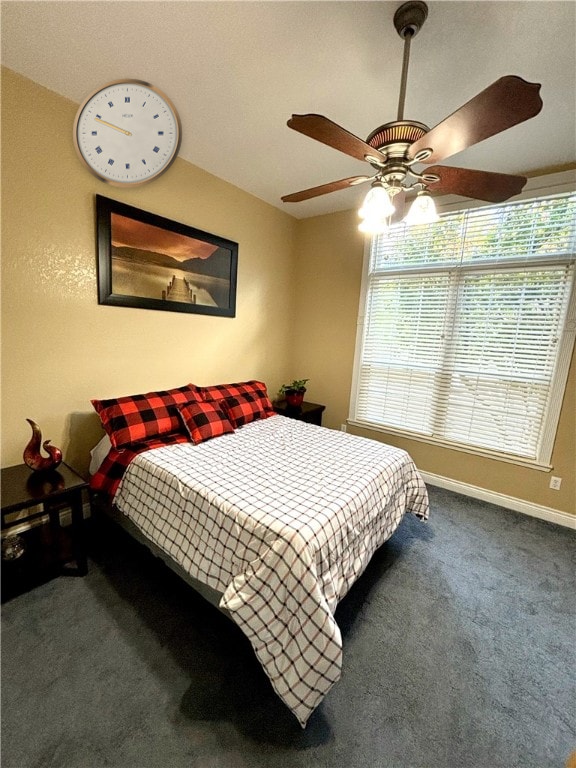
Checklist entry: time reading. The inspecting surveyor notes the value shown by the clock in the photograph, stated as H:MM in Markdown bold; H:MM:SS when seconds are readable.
**9:49**
